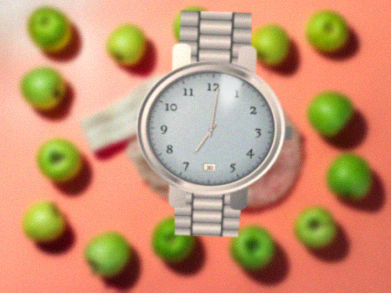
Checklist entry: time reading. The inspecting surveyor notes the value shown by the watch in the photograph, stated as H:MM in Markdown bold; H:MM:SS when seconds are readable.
**7:01**
